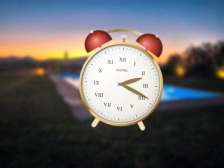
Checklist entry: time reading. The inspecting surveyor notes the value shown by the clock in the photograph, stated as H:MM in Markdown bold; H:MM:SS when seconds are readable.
**2:19**
